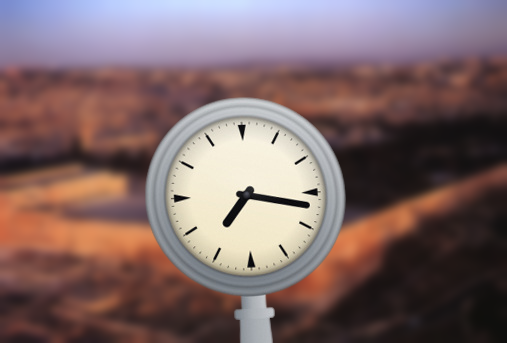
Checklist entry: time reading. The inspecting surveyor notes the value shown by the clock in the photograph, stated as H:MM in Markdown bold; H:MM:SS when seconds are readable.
**7:17**
